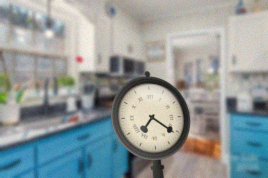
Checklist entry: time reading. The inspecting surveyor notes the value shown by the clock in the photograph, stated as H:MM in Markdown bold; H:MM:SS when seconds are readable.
**7:21**
